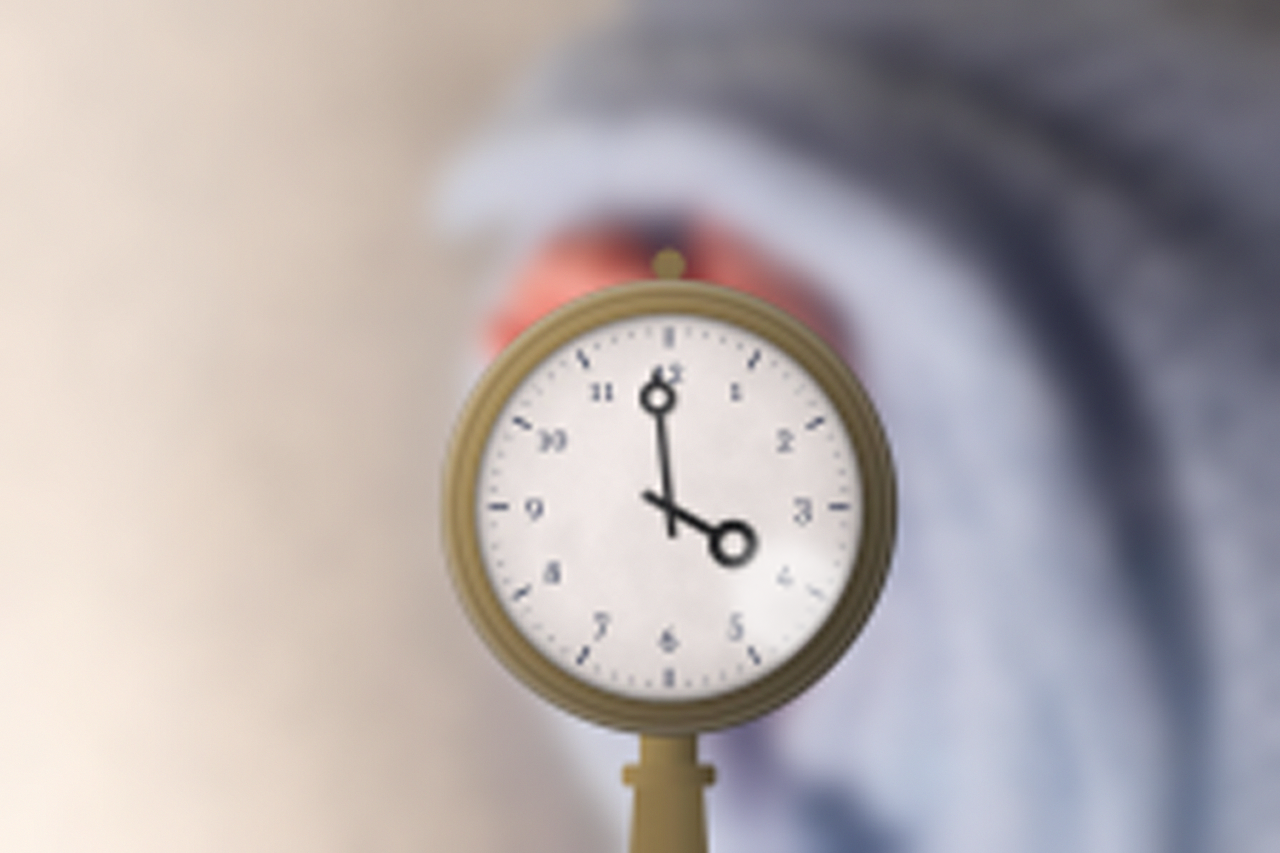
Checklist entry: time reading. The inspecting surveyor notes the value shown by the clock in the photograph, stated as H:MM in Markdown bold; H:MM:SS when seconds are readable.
**3:59**
